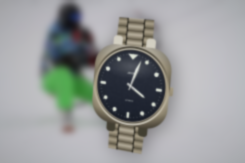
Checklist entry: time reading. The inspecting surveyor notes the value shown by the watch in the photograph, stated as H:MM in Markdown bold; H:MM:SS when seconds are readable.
**4:03**
